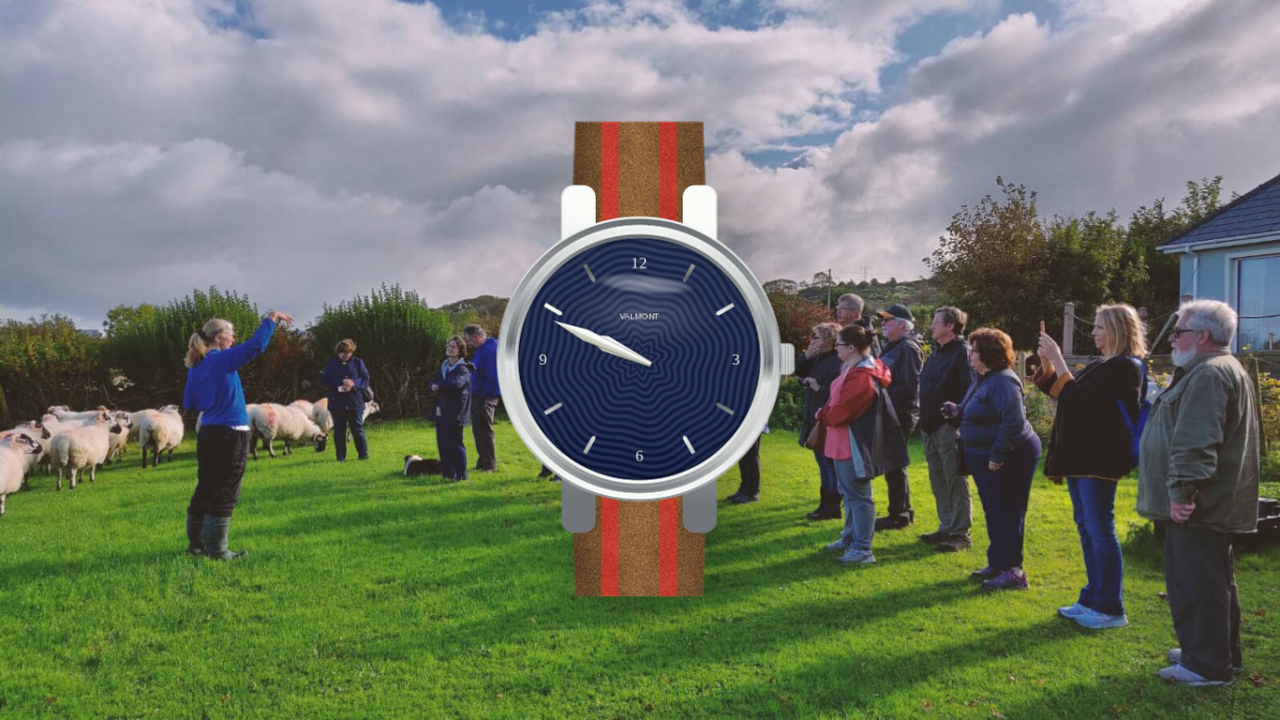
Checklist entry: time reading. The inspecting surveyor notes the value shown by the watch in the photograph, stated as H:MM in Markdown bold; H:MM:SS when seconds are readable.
**9:49**
